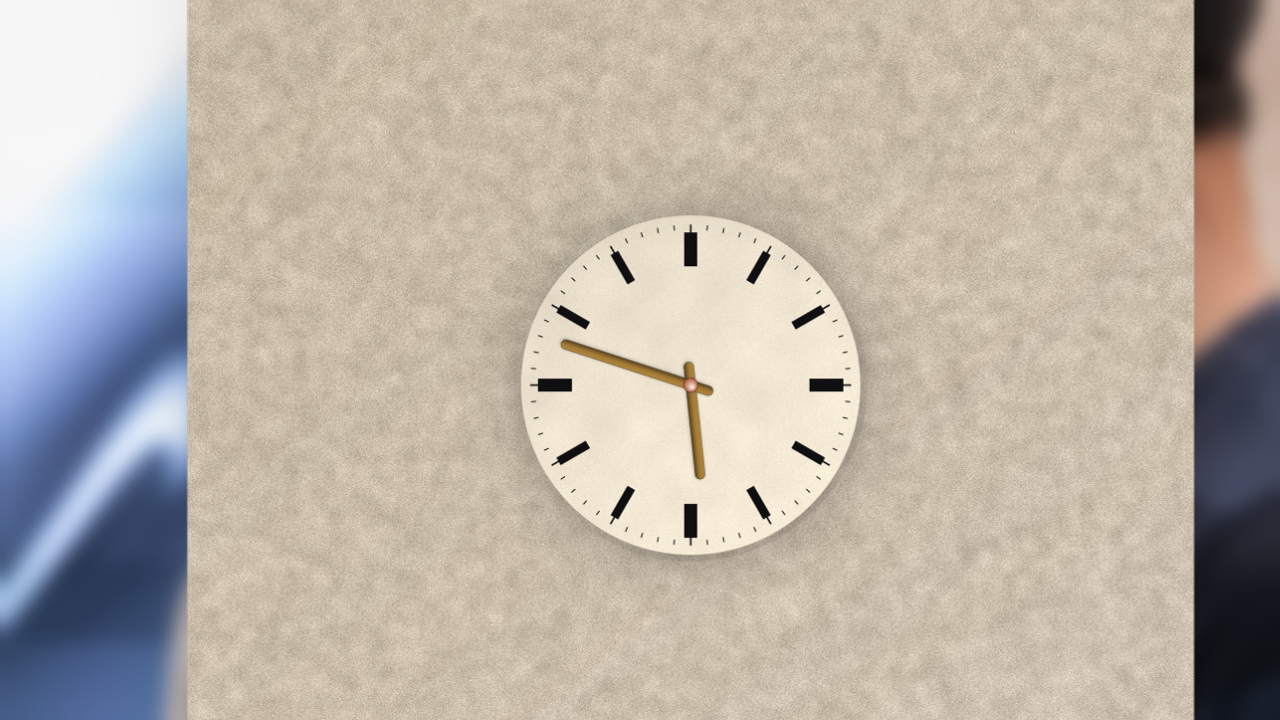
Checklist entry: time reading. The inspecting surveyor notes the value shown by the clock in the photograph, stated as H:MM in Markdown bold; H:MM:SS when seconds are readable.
**5:48**
